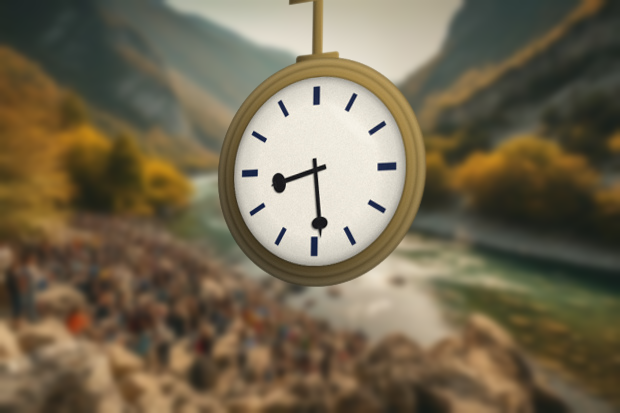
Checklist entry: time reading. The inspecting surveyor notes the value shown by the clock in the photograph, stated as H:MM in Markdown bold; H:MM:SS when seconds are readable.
**8:29**
